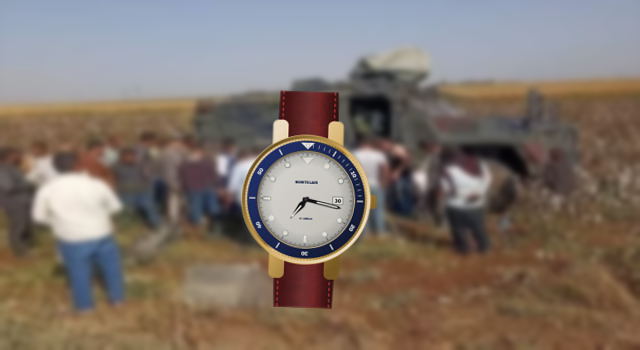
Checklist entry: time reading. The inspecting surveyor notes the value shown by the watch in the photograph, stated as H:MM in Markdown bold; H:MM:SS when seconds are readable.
**7:17**
